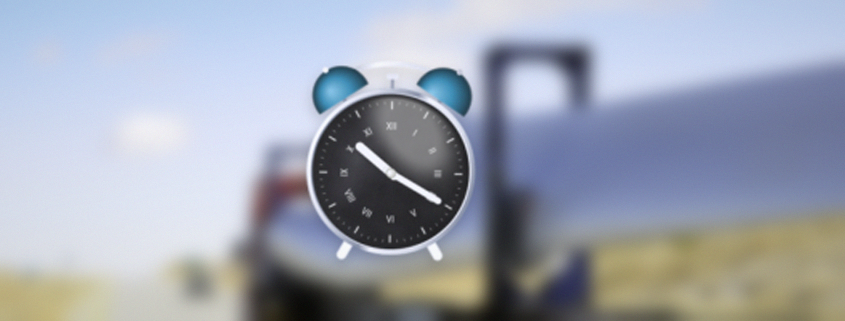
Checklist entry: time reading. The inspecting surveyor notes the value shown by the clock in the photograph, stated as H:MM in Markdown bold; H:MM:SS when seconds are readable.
**10:20**
